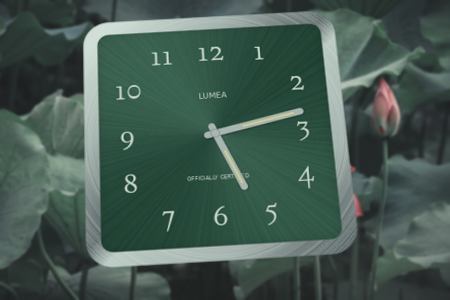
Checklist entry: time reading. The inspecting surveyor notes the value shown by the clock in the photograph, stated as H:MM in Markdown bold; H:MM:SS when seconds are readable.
**5:13**
